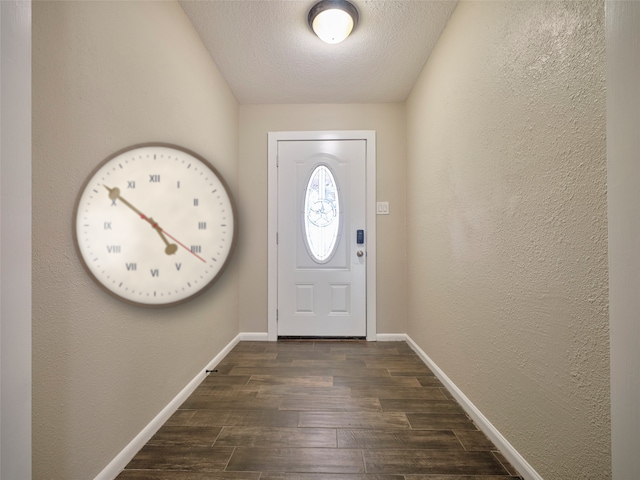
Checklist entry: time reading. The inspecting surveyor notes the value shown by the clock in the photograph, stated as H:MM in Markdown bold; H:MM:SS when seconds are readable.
**4:51:21**
